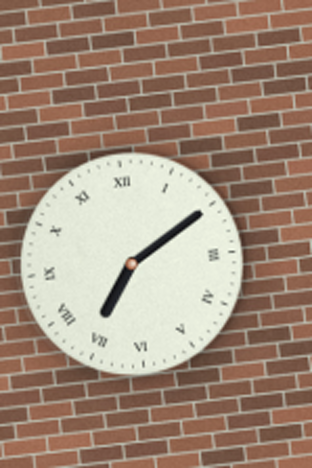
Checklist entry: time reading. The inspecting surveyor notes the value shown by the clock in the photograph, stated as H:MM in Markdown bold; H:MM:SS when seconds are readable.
**7:10**
